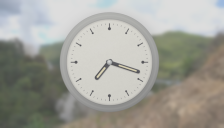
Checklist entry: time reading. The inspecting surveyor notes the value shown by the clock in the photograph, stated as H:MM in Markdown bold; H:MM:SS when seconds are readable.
**7:18**
